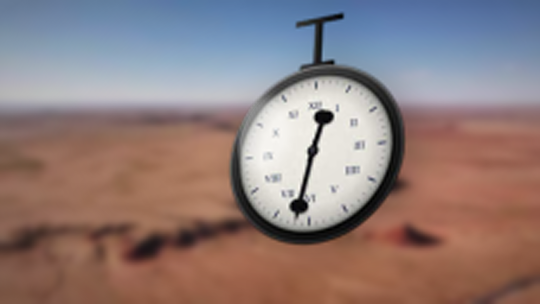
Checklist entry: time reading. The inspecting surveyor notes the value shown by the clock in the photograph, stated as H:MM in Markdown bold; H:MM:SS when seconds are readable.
**12:32**
